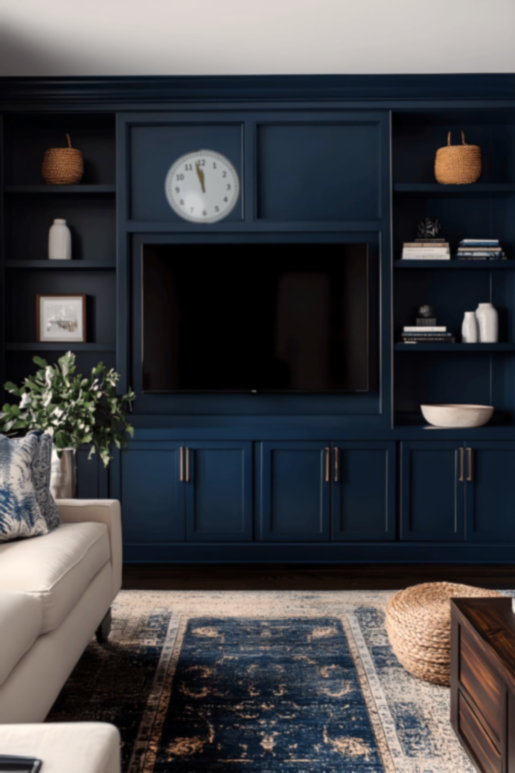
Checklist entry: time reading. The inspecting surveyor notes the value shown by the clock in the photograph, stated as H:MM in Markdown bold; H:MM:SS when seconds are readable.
**11:58**
